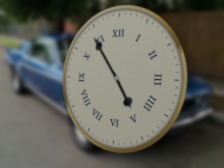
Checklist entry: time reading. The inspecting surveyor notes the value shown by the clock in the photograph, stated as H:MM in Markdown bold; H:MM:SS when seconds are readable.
**4:54**
